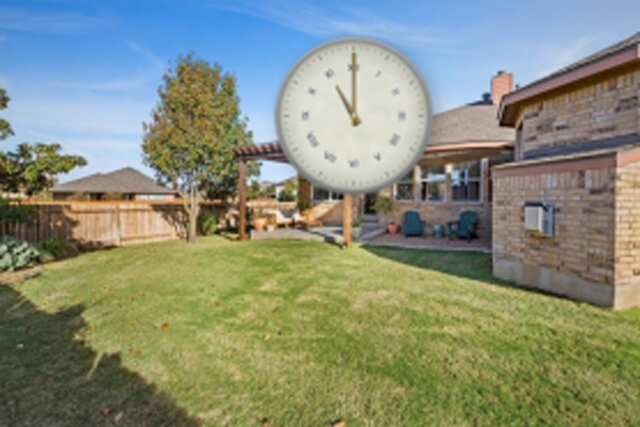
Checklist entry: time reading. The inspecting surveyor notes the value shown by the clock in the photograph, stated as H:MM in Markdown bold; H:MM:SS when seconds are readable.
**11:00**
